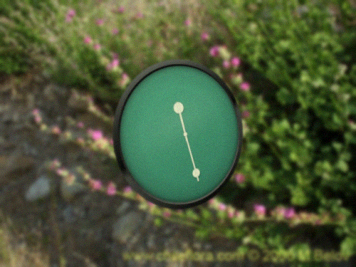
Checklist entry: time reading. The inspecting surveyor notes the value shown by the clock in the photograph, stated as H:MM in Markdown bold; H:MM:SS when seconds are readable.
**11:27**
